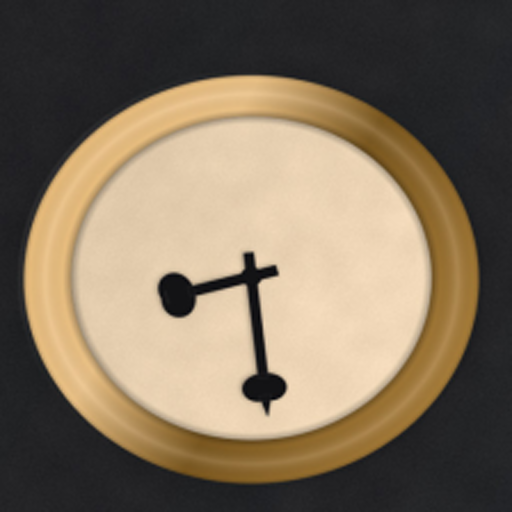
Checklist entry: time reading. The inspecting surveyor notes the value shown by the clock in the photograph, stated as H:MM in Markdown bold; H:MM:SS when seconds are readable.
**8:29**
